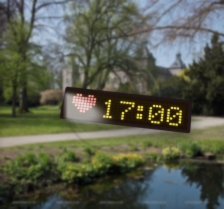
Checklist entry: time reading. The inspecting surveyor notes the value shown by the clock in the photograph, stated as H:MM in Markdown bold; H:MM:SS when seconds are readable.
**17:00**
